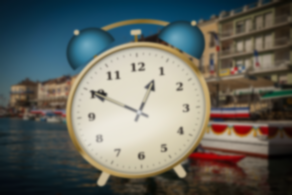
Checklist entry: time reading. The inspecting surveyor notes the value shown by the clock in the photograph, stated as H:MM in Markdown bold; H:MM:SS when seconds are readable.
**12:50**
